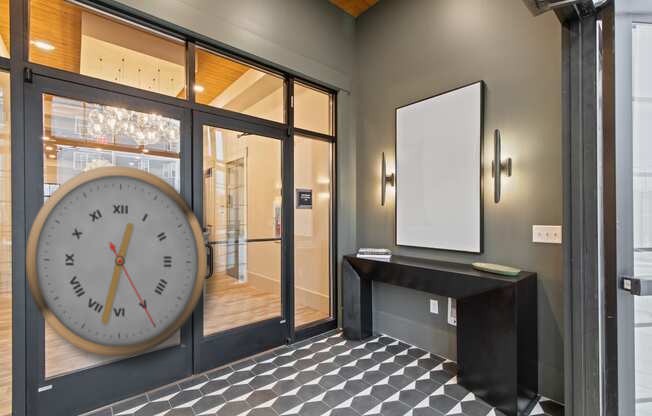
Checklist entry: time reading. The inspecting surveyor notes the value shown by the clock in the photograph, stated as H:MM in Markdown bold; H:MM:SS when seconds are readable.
**12:32:25**
